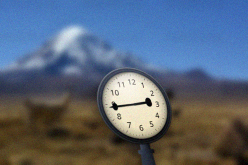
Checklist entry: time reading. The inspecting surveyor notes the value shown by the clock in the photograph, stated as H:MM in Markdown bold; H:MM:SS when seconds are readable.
**2:44**
